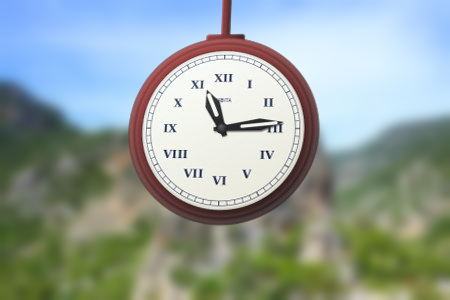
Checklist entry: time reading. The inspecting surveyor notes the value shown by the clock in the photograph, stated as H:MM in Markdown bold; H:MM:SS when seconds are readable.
**11:14**
